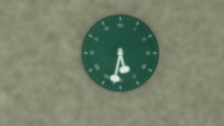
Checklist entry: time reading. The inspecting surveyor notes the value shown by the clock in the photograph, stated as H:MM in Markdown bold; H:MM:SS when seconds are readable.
**5:32**
